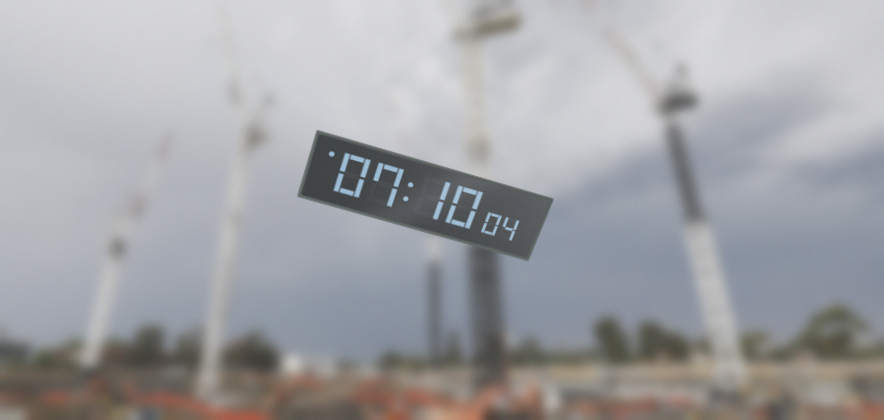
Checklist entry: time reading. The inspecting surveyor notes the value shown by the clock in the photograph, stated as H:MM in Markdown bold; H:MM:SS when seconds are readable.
**7:10:04**
